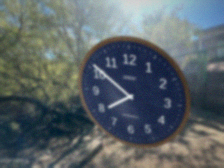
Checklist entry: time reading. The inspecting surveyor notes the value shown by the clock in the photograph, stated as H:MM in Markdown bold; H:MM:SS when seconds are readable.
**7:51**
